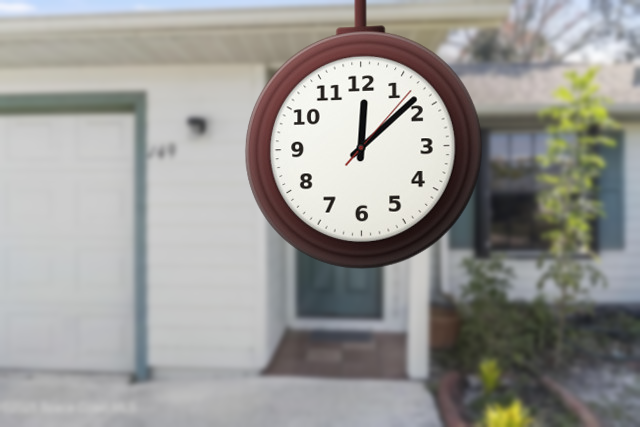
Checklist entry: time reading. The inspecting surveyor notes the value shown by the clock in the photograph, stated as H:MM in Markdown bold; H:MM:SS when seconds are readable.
**12:08:07**
